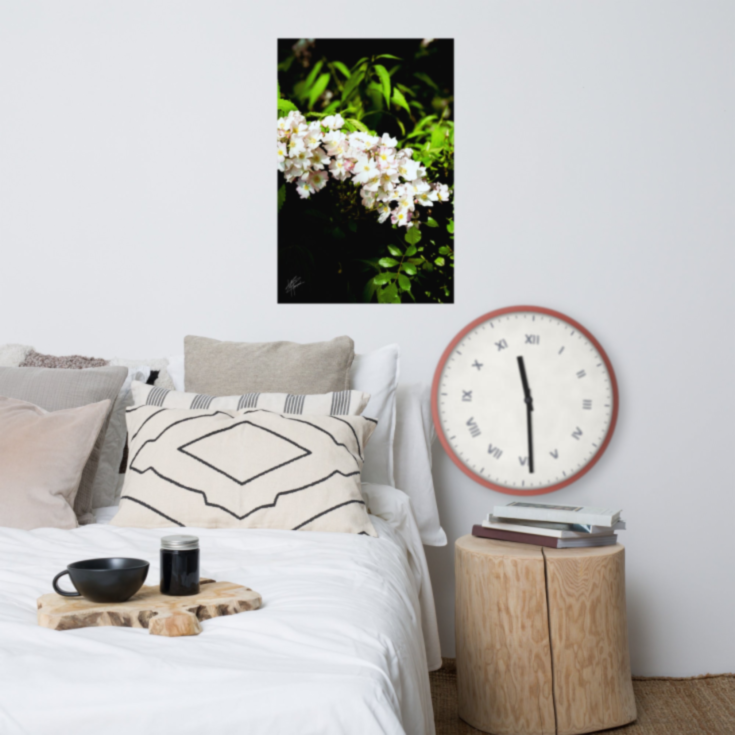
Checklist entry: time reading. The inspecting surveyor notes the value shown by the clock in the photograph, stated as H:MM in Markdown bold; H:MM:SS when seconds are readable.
**11:29**
